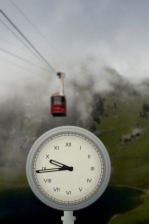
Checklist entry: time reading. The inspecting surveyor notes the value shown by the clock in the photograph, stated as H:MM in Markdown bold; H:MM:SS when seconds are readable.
**9:44**
